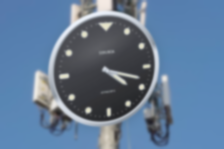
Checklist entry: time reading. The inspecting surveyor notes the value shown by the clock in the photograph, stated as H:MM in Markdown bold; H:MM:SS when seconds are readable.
**4:18**
